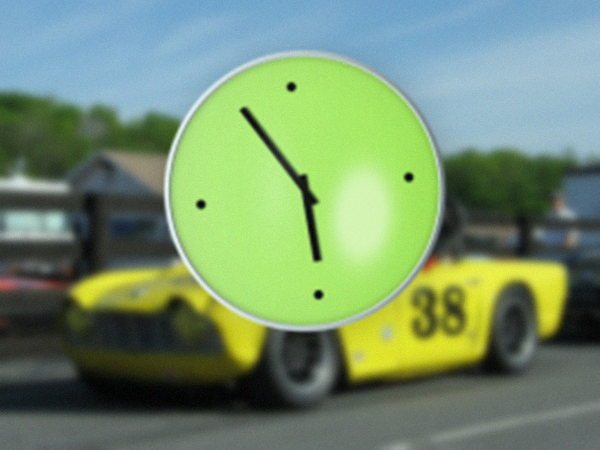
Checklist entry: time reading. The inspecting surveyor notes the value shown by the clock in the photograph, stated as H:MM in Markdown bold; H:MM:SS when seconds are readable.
**5:55**
